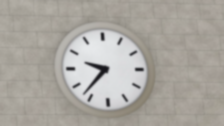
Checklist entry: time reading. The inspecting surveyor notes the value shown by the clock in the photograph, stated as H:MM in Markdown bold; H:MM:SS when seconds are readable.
**9:37**
